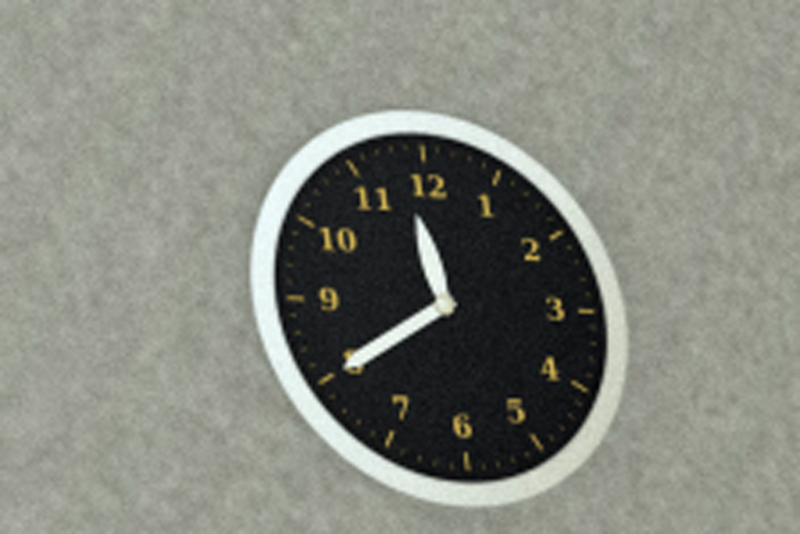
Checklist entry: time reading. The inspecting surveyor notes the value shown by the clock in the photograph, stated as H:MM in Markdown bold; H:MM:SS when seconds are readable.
**11:40**
